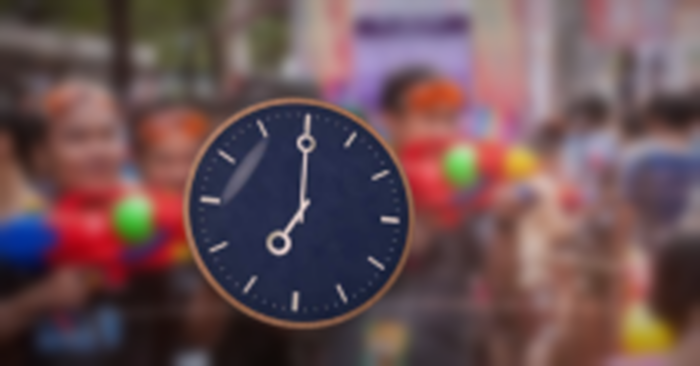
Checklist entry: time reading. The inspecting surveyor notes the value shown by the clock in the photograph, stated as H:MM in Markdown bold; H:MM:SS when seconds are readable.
**7:00**
